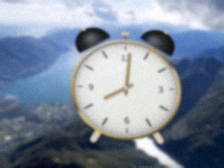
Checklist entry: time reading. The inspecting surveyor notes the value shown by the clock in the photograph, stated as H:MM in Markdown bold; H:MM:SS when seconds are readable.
**8:01**
